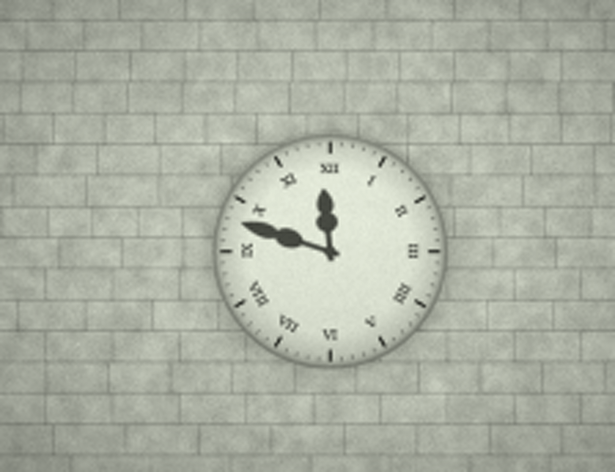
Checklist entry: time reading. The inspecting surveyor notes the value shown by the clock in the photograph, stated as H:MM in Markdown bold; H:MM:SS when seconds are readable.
**11:48**
